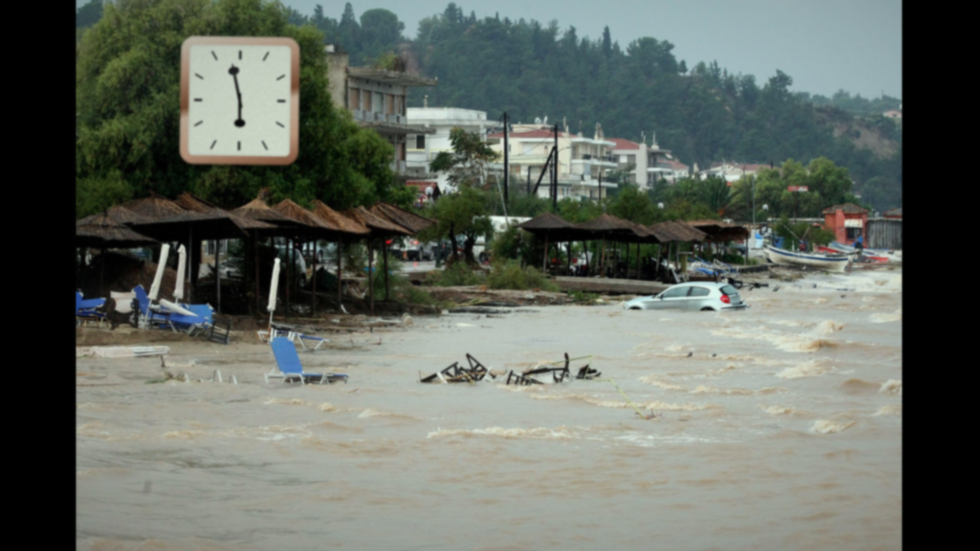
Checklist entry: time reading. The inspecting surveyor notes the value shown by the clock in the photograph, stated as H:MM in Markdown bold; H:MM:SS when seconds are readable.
**5:58**
